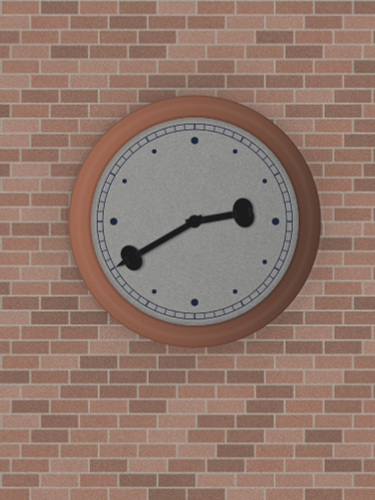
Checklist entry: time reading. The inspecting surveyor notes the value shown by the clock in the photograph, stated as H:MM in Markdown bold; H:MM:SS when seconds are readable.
**2:40**
